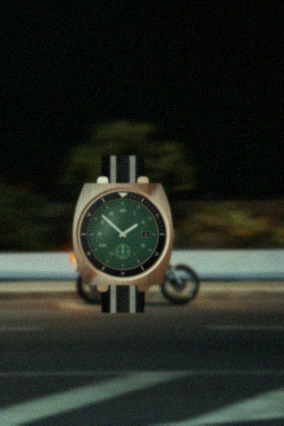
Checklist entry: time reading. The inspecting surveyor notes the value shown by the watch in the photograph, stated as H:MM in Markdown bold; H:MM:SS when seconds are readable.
**1:52**
